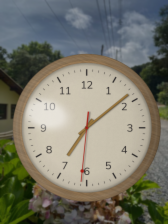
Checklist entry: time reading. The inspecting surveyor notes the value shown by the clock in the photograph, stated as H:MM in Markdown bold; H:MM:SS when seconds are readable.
**7:08:31**
